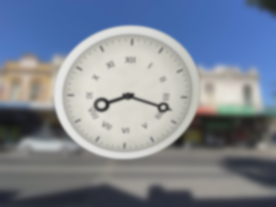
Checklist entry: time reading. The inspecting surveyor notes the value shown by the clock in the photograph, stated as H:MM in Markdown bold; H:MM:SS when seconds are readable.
**8:18**
